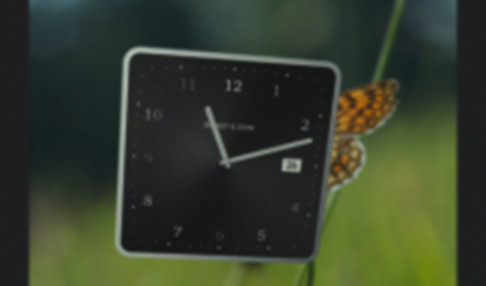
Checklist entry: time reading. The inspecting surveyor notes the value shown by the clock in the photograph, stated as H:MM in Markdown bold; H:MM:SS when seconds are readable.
**11:12**
